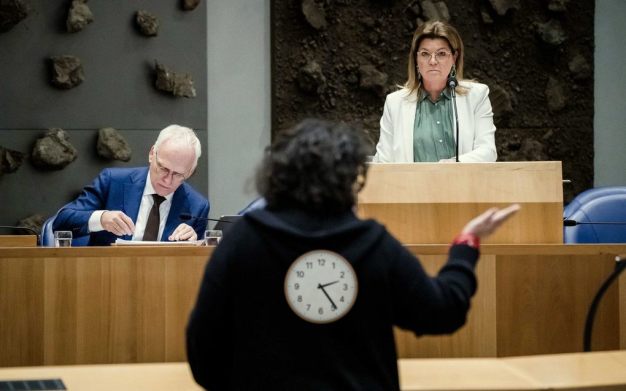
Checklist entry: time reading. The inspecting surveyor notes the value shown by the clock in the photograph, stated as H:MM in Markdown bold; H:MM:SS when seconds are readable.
**2:24**
